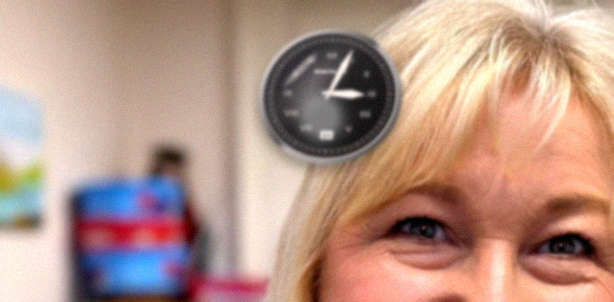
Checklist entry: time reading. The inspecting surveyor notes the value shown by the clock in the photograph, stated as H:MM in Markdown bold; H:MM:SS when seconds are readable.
**3:04**
